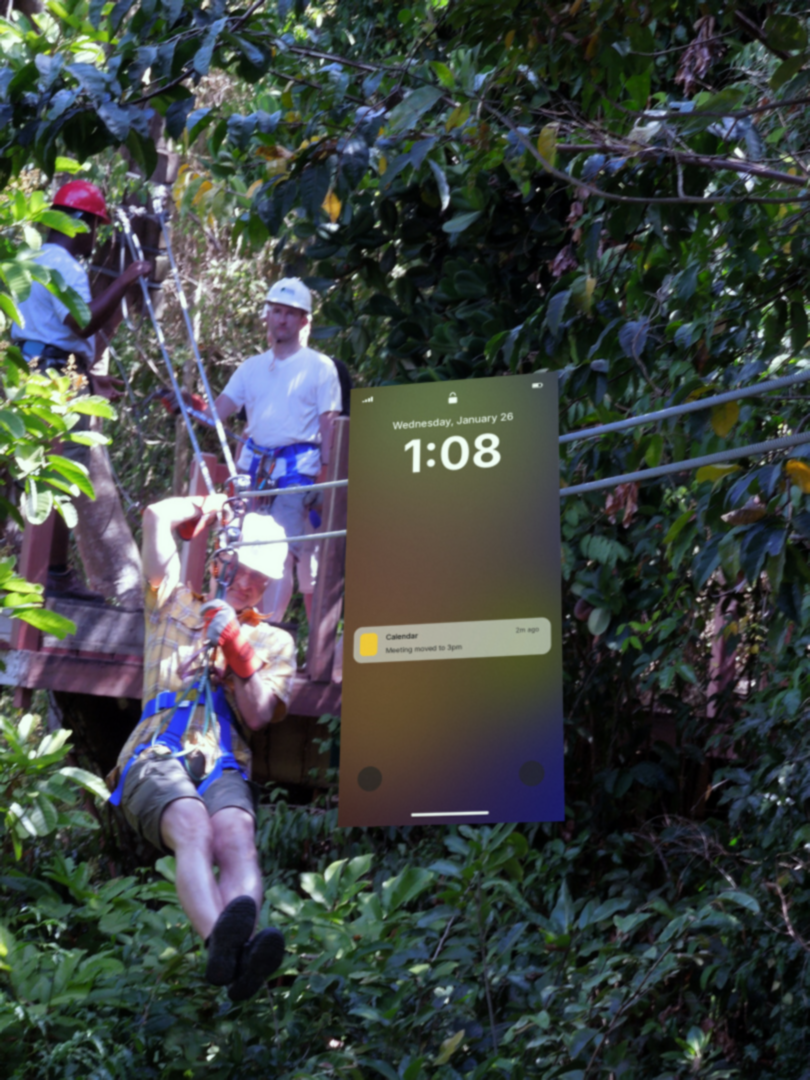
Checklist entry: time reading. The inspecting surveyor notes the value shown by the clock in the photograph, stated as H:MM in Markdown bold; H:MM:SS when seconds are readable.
**1:08**
